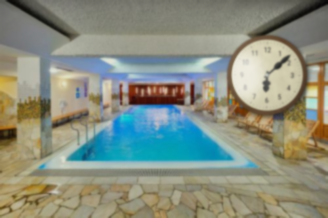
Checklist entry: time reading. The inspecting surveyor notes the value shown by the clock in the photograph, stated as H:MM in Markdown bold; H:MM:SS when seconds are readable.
**6:08**
